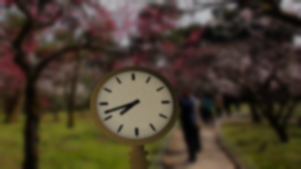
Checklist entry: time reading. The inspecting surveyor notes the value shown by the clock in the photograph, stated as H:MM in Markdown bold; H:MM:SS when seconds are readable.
**7:42**
